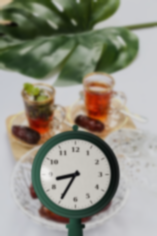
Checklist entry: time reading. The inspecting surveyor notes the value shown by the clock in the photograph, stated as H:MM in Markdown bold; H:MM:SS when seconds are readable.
**8:35**
